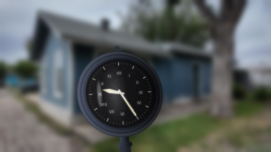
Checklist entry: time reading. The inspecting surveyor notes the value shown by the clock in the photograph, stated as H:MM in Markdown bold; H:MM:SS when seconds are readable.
**9:25**
